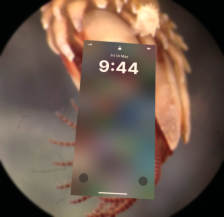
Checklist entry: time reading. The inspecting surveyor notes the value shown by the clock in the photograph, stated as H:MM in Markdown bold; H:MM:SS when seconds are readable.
**9:44**
